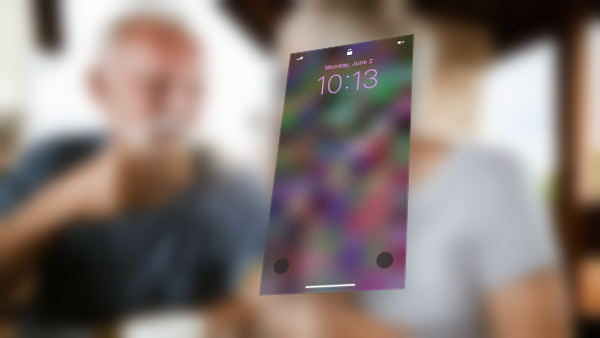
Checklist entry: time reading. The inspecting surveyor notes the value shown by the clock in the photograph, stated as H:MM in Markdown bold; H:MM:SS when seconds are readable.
**10:13**
